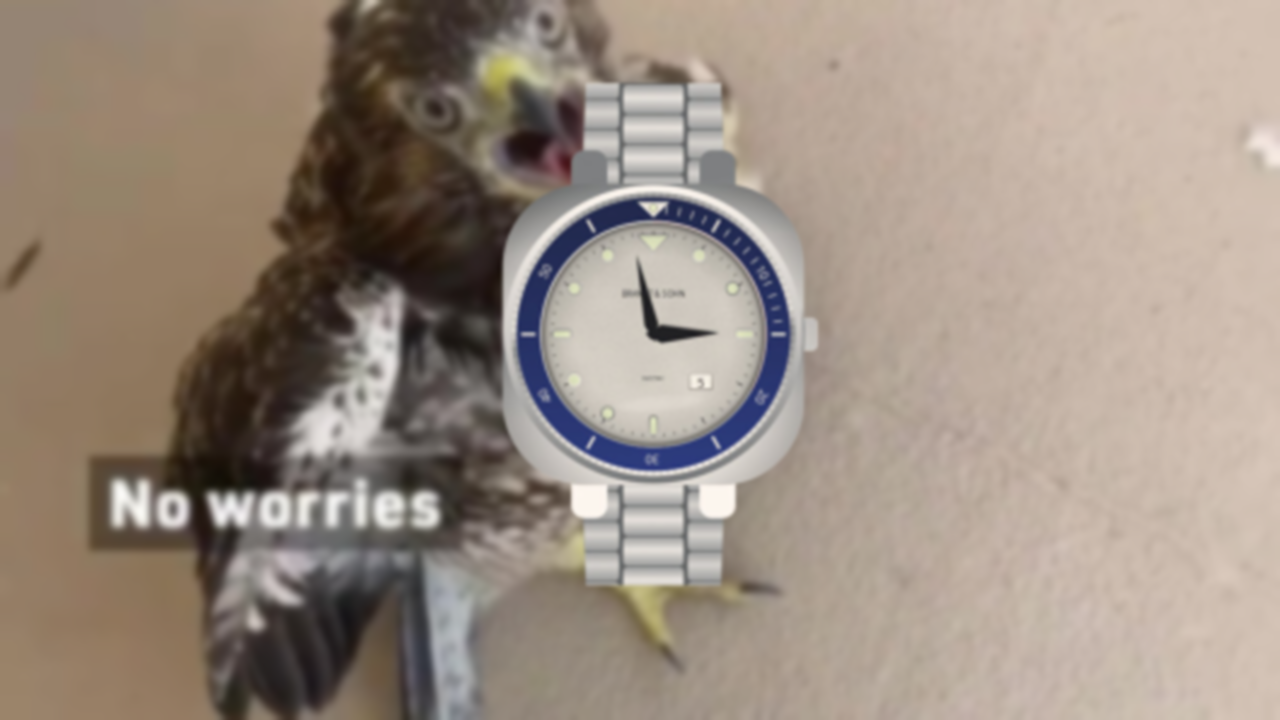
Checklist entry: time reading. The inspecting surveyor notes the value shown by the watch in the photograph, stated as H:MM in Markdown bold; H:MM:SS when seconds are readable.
**2:58**
